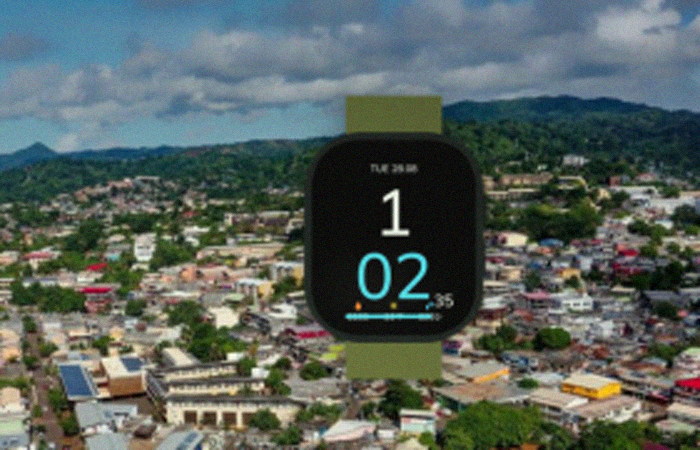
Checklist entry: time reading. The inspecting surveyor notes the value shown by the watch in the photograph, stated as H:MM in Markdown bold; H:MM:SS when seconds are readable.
**1:02**
